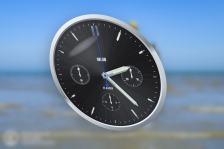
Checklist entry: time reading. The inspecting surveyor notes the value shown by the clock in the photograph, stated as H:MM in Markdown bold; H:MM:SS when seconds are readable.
**2:23**
